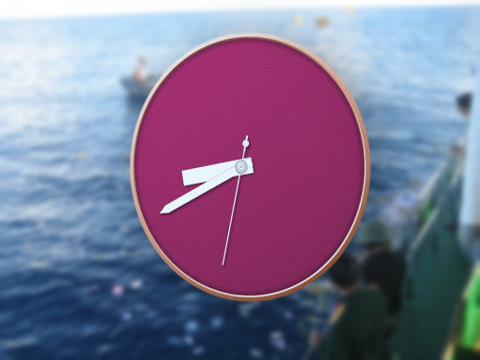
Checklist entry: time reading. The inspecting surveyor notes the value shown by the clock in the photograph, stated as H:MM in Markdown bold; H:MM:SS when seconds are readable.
**8:40:32**
